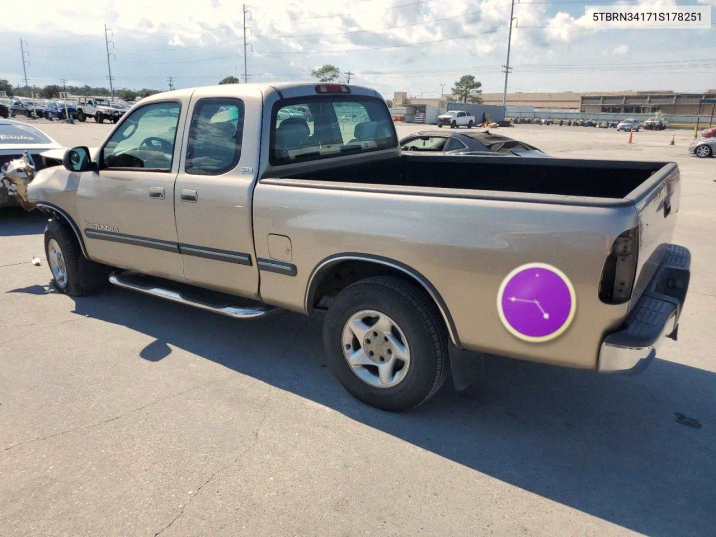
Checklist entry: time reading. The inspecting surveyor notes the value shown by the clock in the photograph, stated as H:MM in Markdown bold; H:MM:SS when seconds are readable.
**4:46**
